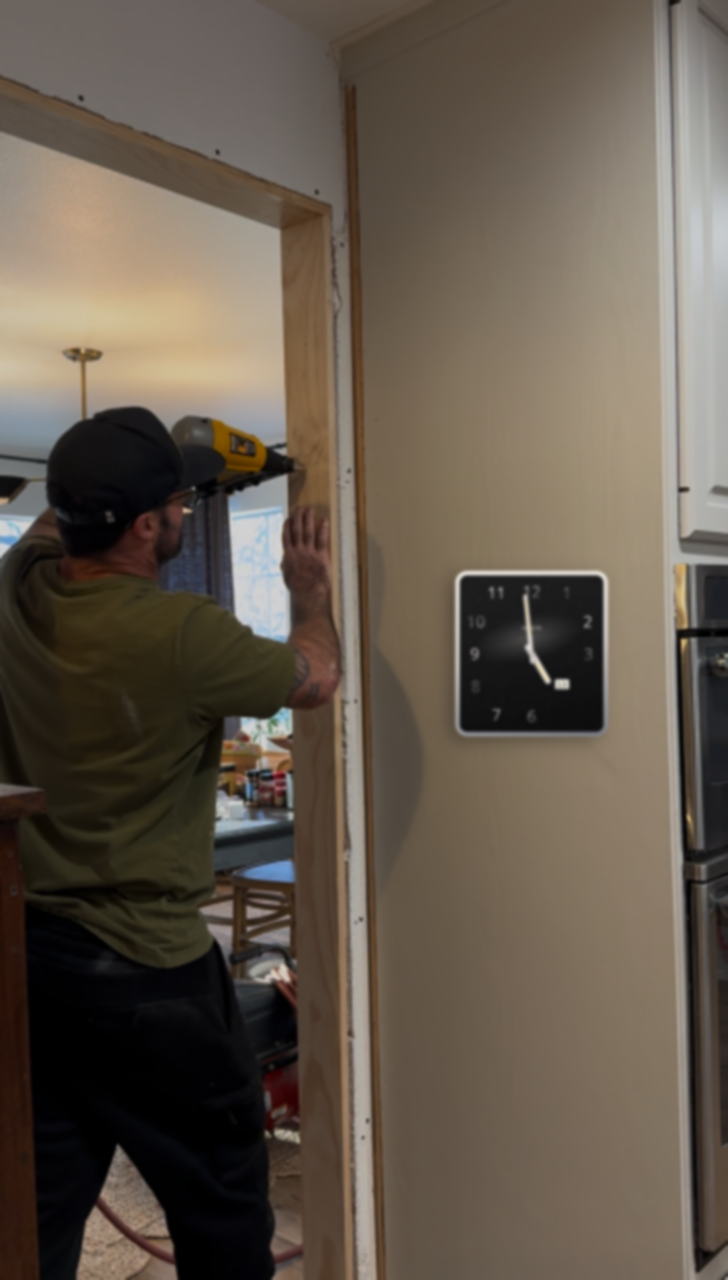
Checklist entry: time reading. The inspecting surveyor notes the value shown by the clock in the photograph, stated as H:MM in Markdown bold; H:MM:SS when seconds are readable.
**4:59**
